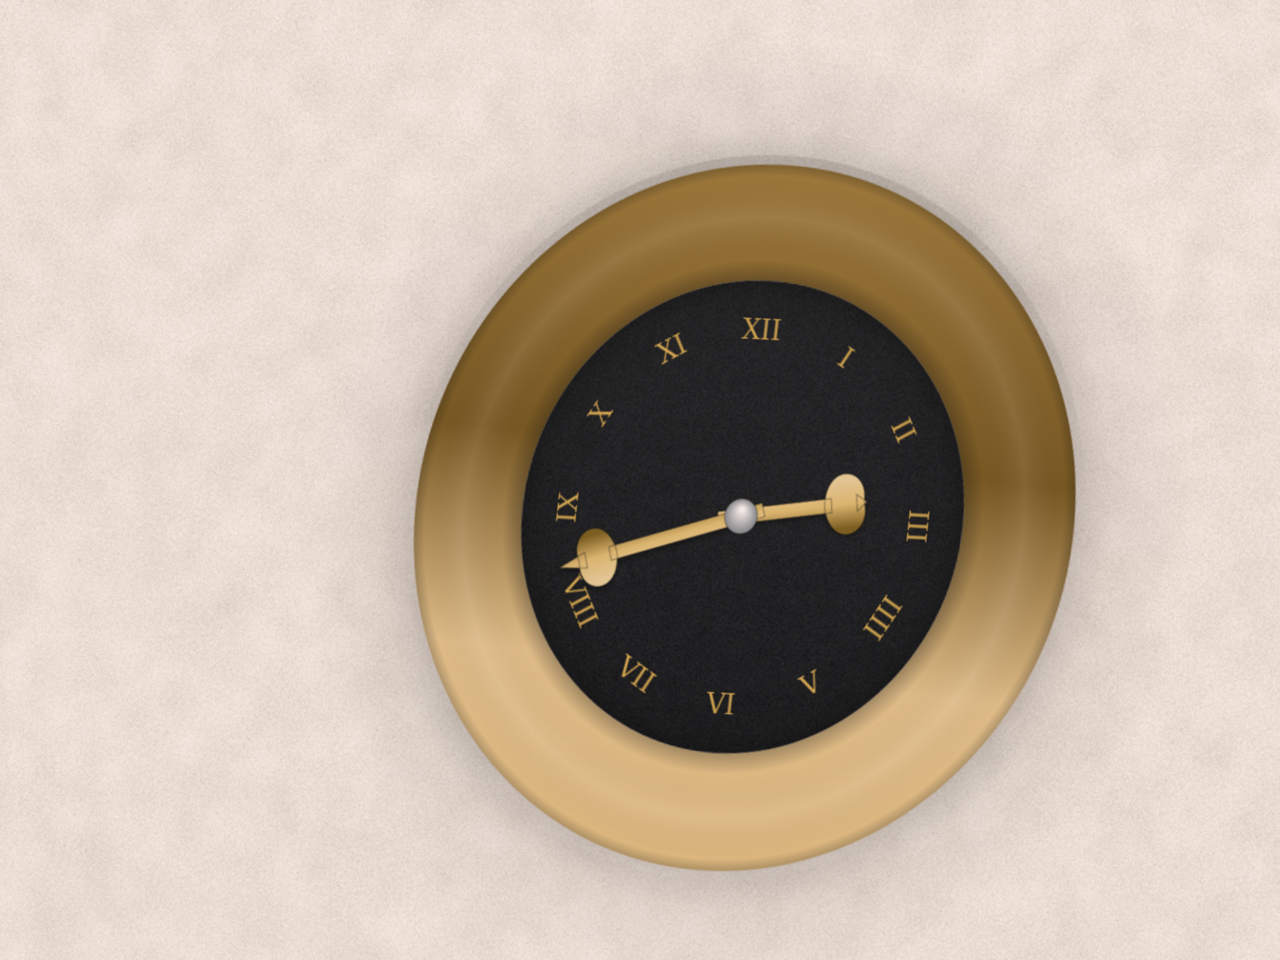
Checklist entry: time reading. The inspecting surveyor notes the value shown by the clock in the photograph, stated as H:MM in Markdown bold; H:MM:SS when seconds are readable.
**2:42**
